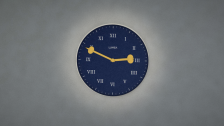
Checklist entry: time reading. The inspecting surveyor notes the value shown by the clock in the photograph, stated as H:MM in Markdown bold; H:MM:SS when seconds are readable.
**2:49**
